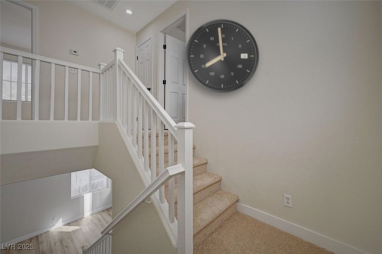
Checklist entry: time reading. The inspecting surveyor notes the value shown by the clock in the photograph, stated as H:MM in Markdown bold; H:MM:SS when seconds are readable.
**7:59**
